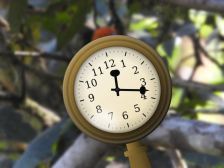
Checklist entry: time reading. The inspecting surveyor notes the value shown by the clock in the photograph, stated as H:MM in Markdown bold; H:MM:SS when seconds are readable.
**12:18**
